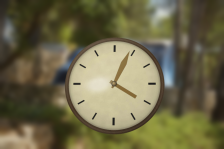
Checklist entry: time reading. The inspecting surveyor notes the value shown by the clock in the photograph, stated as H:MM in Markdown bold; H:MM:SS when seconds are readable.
**4:04**
